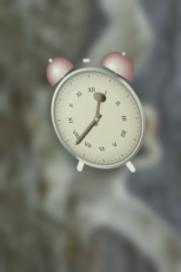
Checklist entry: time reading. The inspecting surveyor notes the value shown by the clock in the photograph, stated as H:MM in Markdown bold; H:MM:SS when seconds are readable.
**12:38**
